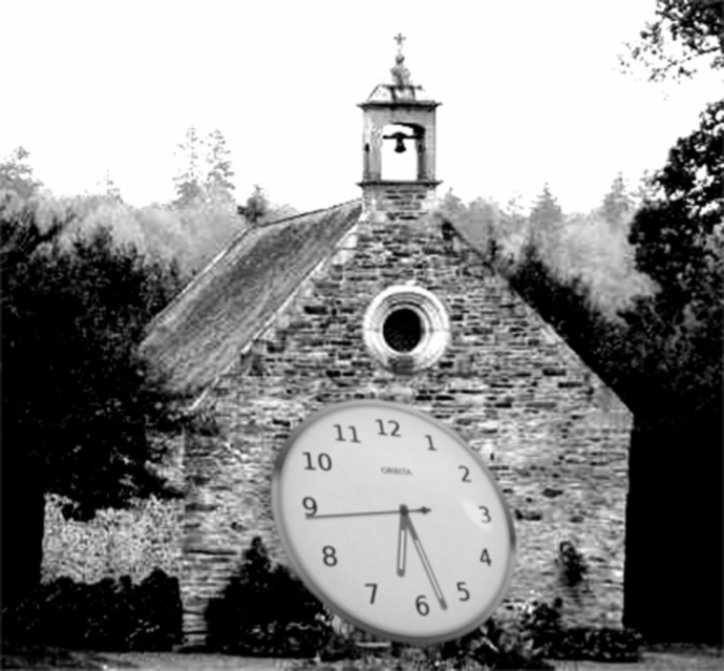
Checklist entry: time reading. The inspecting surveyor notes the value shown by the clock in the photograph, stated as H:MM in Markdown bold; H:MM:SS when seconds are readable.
**6:27:44**
